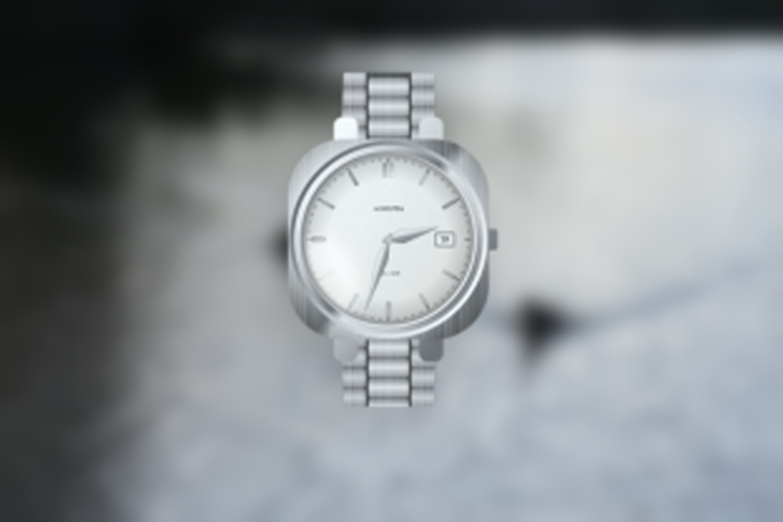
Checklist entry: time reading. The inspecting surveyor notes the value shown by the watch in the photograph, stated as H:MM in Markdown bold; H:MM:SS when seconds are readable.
**2:33**
